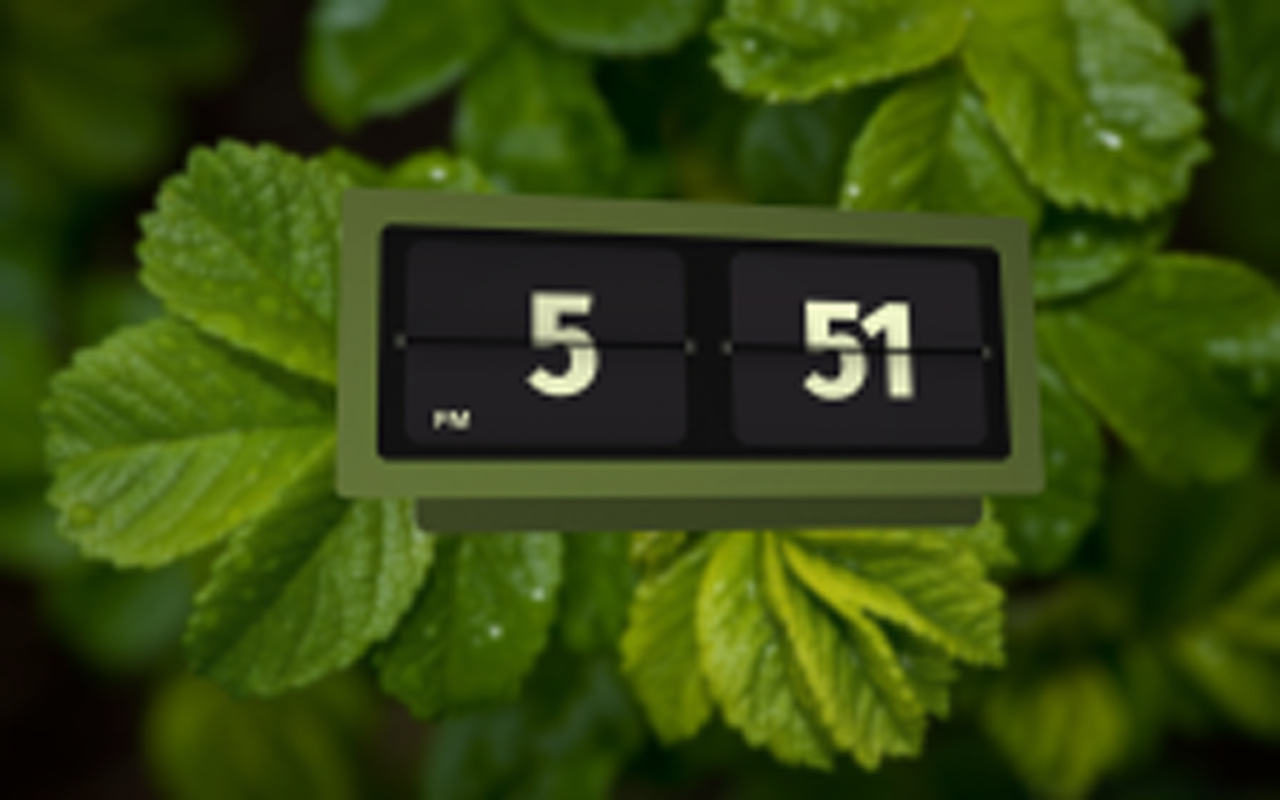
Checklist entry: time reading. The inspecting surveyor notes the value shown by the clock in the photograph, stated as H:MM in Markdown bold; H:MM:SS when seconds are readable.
**5:51**
